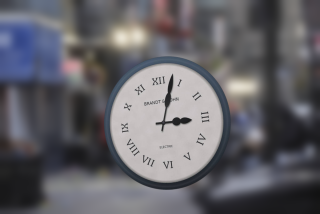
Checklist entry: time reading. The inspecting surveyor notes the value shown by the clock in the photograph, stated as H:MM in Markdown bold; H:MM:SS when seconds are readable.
**3:03**
